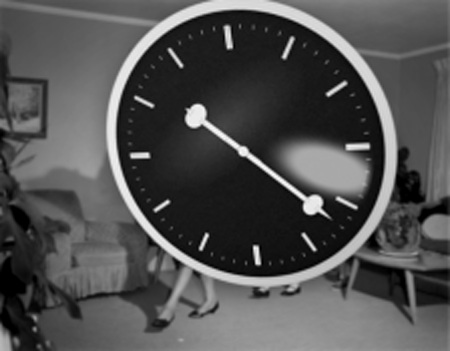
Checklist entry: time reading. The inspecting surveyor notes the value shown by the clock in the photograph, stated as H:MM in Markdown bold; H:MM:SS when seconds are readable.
**10:22**
